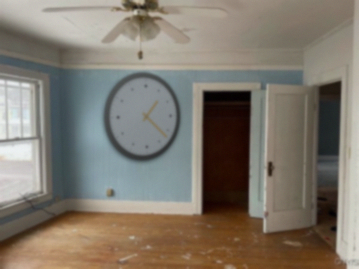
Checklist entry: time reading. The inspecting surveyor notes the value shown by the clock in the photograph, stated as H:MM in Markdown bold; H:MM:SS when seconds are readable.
**1:22**
